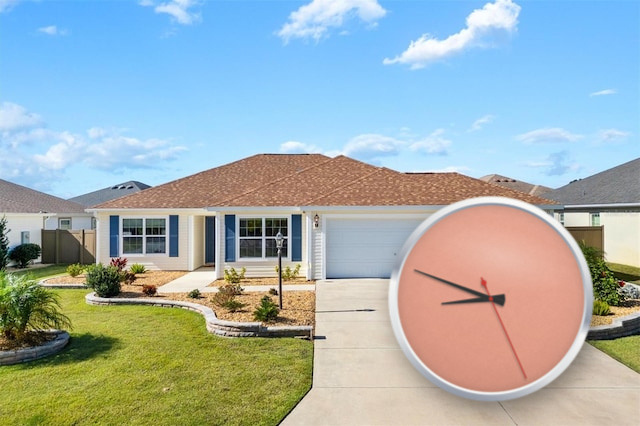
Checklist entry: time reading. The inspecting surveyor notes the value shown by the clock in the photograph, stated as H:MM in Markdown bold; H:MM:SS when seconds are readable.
**8:48:26**
